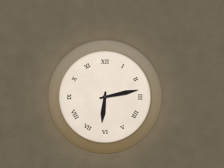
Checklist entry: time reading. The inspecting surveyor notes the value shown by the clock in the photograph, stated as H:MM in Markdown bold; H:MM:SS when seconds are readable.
**6:13**
